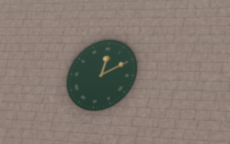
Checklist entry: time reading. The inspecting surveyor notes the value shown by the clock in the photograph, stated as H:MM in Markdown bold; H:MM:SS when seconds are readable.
**12:10**
